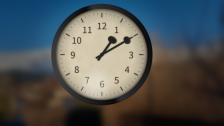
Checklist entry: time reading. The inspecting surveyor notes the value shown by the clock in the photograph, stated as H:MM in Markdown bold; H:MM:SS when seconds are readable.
**1:10**
